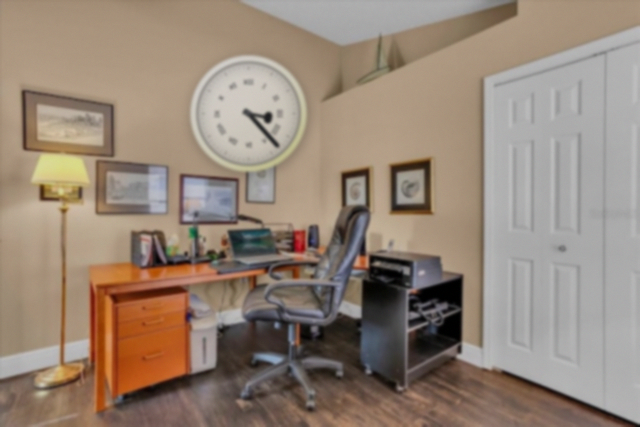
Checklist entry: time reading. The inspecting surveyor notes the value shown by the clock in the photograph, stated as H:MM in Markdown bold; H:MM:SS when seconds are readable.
**3:23**
